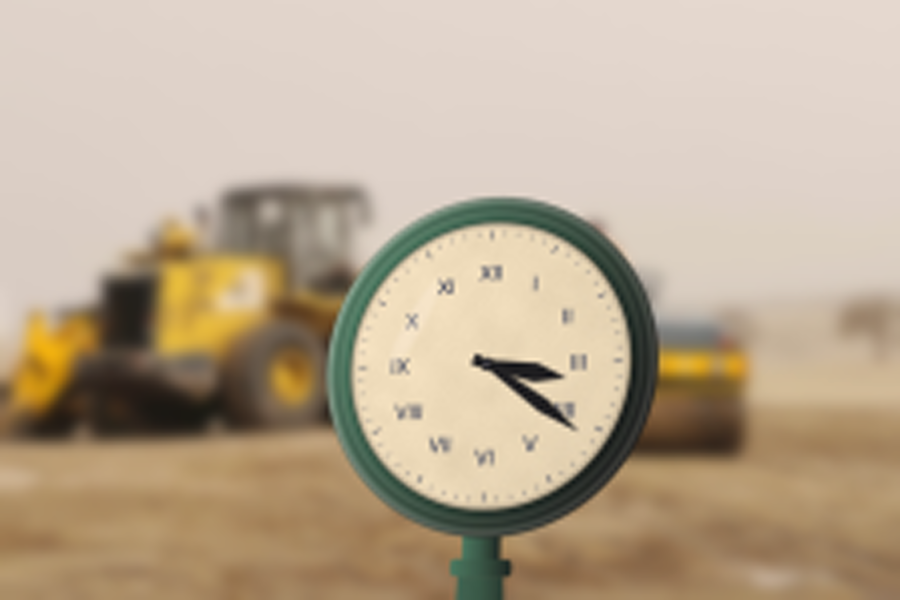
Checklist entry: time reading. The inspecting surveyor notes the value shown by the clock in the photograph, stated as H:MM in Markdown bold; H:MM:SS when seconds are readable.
**3:21**
